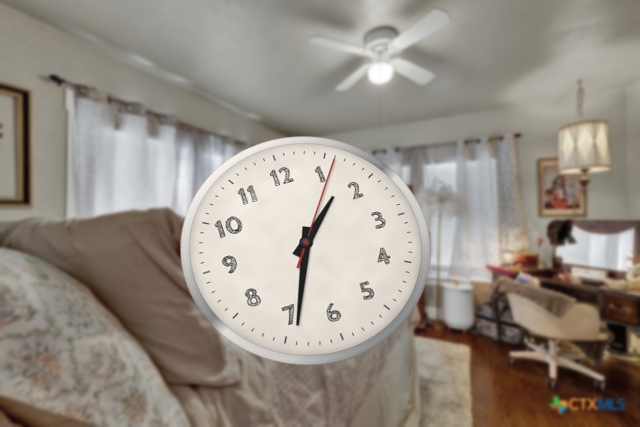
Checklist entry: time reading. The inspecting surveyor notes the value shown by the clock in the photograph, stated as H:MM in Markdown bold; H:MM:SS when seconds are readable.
**1:34:06**
